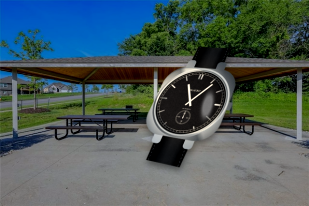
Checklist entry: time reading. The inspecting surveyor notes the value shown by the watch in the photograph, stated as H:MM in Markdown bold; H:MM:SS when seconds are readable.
**11:06**
